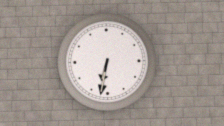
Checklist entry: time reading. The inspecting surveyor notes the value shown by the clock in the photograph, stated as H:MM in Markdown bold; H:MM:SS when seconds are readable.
**6:32**
